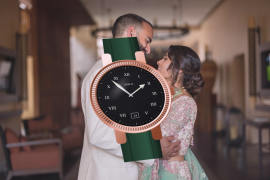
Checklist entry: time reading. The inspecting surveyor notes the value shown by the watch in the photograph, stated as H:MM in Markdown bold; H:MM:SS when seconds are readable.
**1:53**
